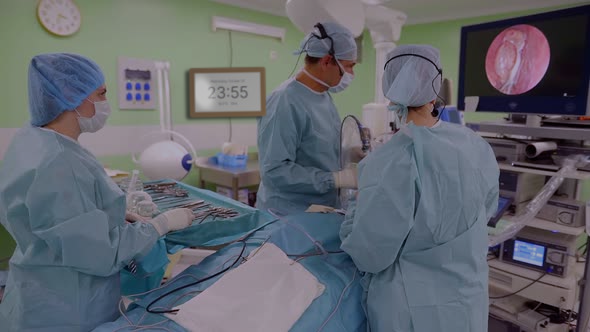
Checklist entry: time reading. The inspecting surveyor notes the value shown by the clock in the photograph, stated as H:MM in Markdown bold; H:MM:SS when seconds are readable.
**23:55**
